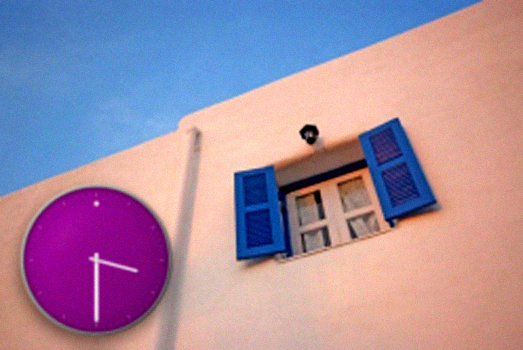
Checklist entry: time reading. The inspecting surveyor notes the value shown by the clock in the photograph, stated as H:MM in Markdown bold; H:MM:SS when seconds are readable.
**3:30**
